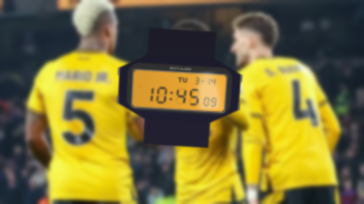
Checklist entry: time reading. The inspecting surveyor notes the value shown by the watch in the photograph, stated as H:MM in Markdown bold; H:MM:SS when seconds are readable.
**10:45**
